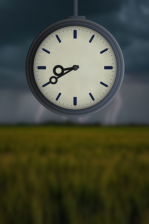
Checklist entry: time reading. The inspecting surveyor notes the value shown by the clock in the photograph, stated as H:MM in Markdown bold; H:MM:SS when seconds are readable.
**8:40**
